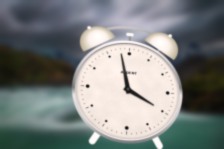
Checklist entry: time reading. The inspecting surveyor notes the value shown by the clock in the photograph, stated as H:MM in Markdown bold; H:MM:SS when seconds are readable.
**3:58**
